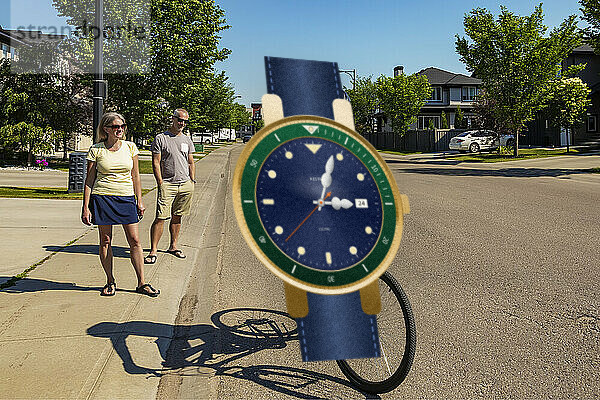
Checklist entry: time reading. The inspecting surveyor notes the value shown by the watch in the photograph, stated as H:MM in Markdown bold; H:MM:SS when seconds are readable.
**3:03:38**
